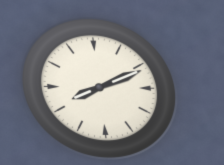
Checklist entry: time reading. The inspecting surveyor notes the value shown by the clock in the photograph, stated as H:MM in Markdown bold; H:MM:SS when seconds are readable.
**8:11**
